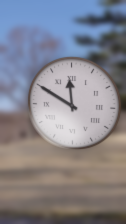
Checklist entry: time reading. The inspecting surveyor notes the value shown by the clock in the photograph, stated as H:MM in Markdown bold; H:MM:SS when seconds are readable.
**11:50**
